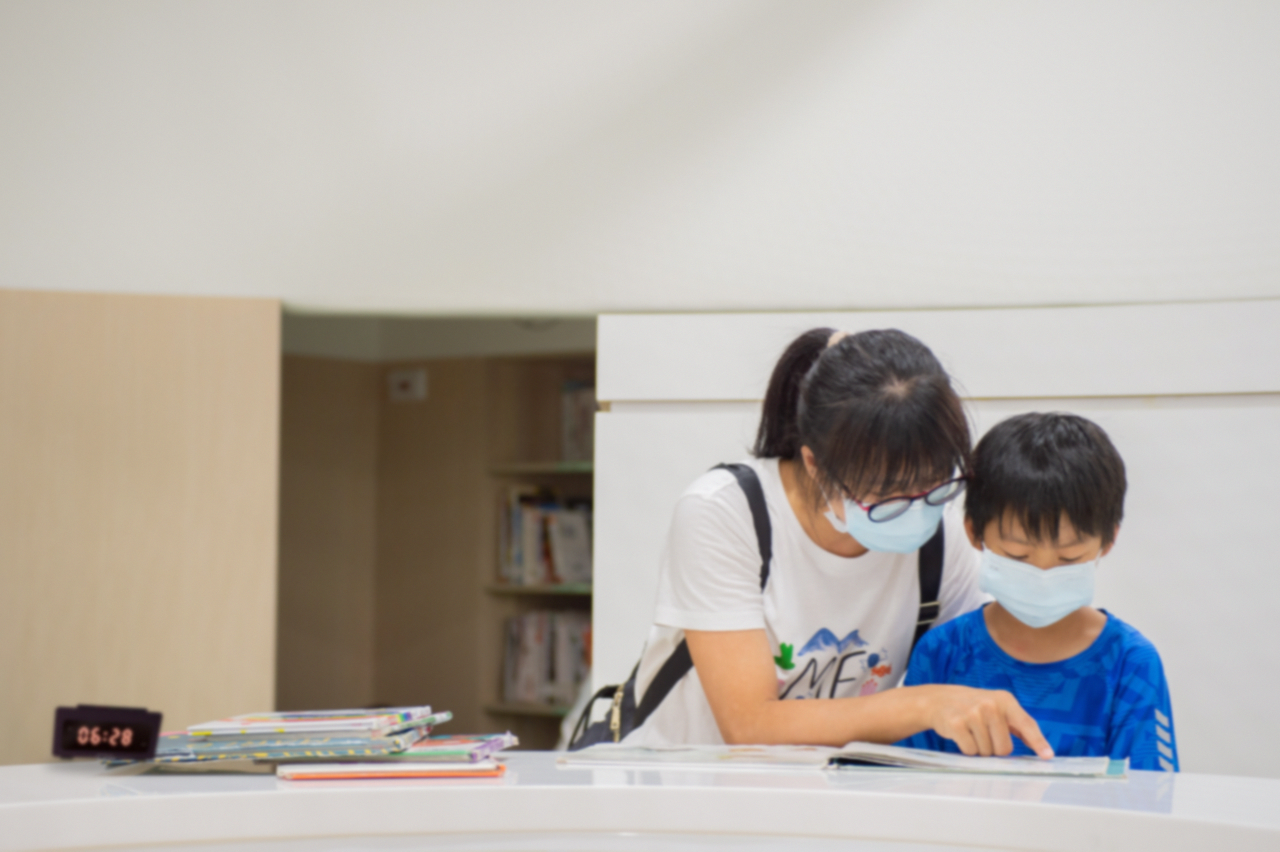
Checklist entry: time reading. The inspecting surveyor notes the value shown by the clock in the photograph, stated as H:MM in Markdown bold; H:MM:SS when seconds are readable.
**6:28**
